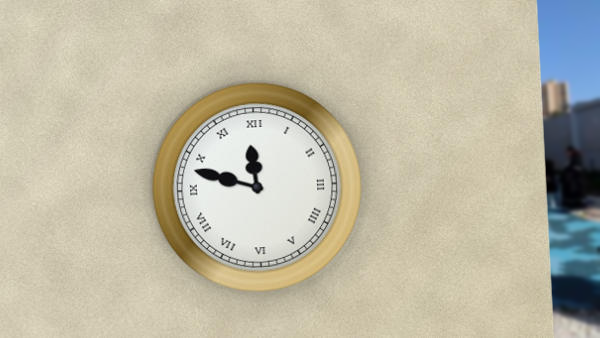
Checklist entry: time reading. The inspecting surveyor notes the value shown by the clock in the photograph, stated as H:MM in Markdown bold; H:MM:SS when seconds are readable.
**11:48**
